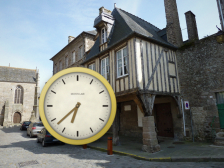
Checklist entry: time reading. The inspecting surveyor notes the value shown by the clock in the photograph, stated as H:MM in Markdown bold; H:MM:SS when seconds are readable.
**6:38**
